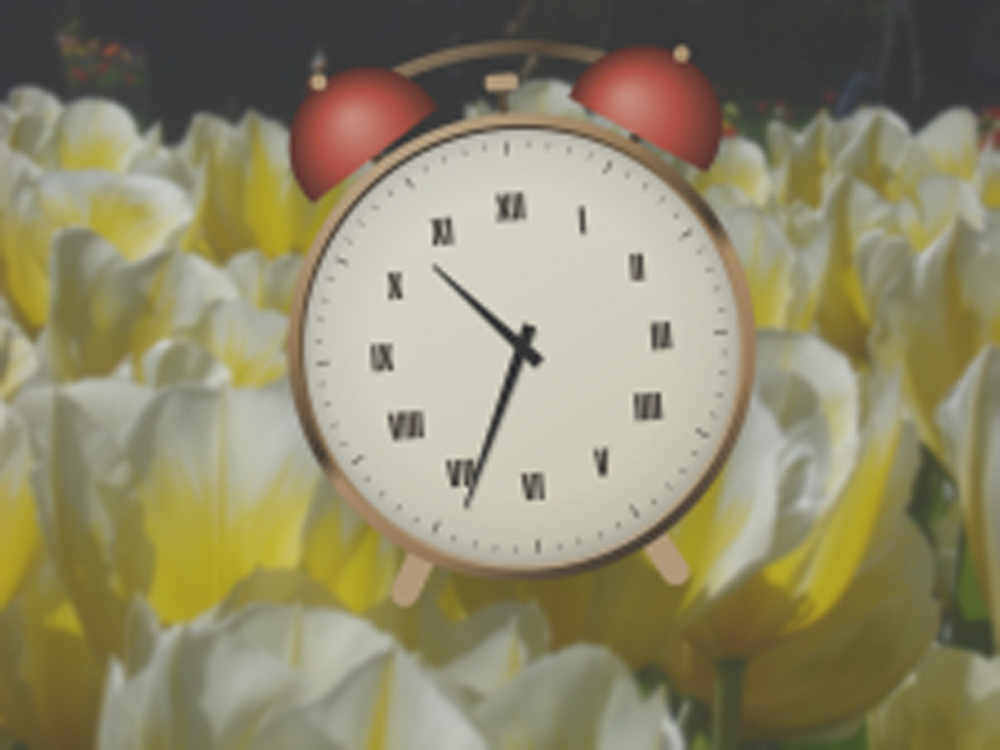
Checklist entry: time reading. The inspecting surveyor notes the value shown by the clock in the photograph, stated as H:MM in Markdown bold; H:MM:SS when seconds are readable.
**10:34**
